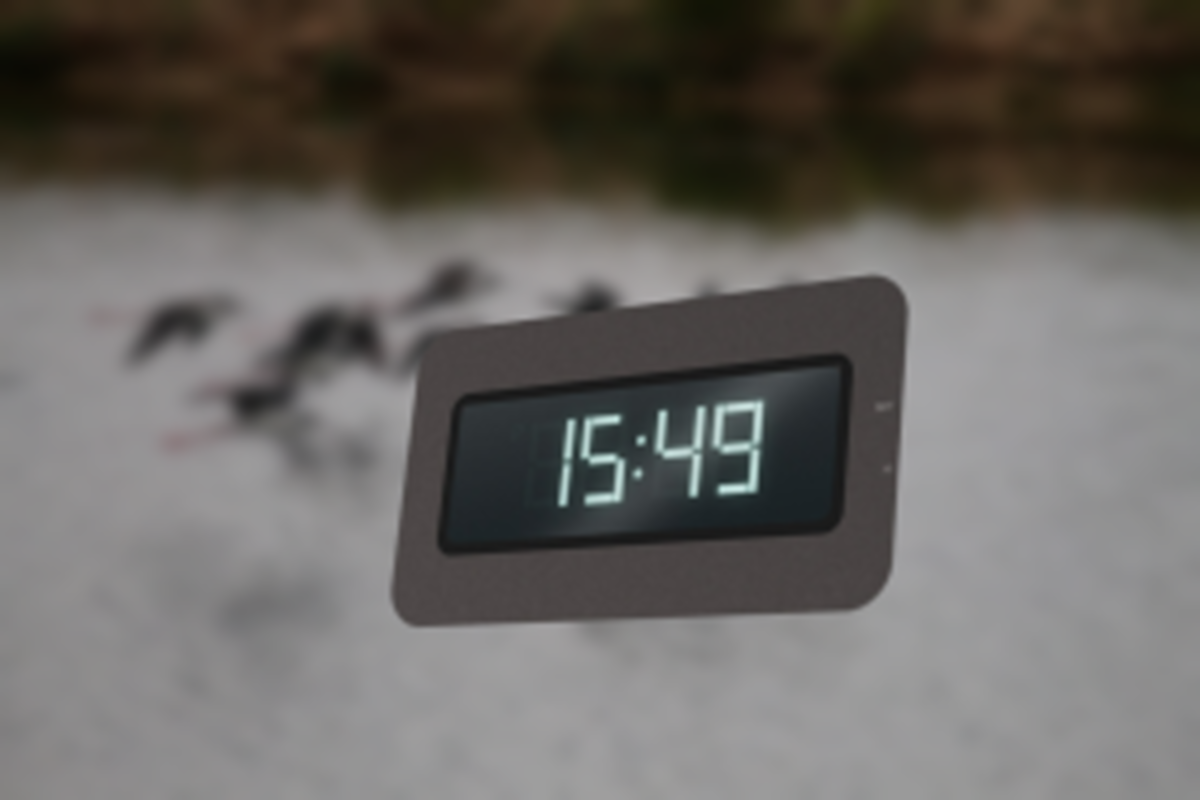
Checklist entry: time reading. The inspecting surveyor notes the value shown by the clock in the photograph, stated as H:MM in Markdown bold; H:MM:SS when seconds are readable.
**15:49**
